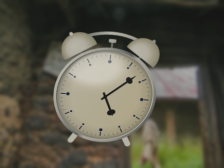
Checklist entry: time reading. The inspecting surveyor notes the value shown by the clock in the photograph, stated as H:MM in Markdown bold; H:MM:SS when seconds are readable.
**5:08**
